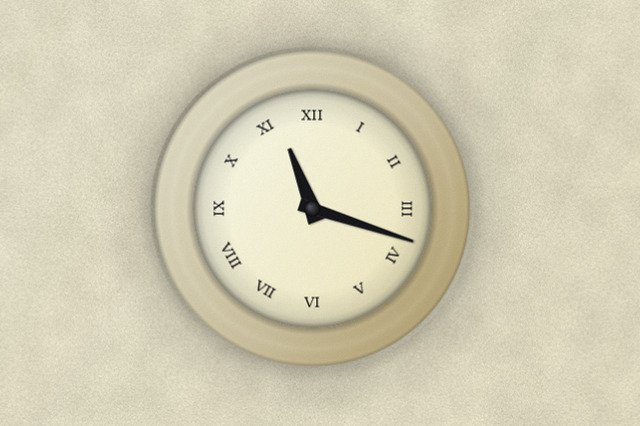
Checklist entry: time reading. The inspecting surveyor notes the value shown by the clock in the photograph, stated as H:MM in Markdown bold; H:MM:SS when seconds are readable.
**11:18**
